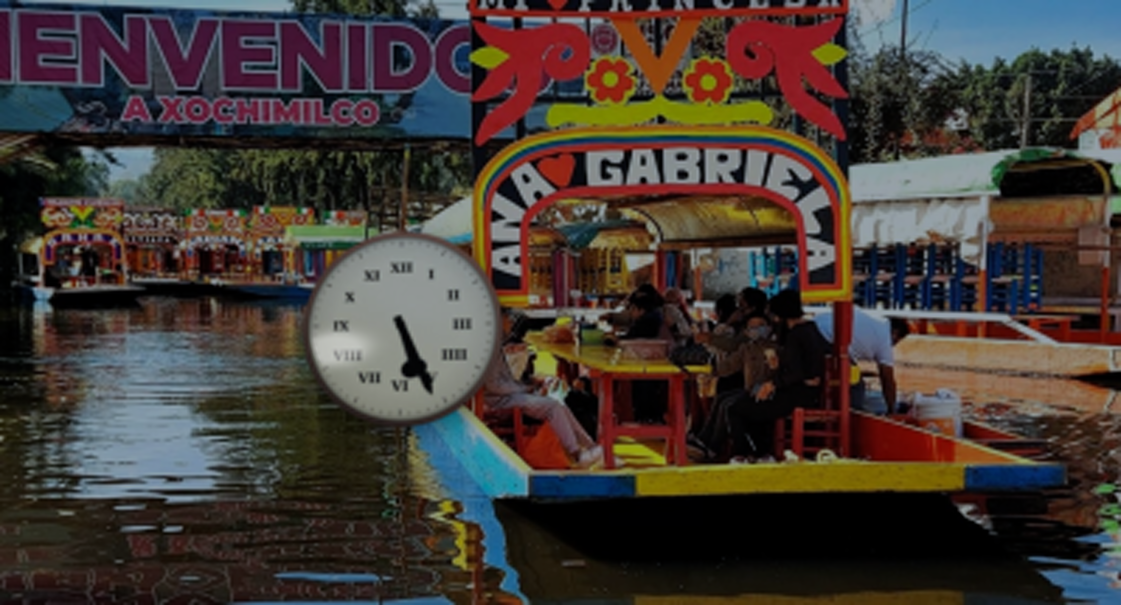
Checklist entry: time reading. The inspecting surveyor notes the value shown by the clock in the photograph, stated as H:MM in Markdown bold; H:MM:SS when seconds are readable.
**5:26**
